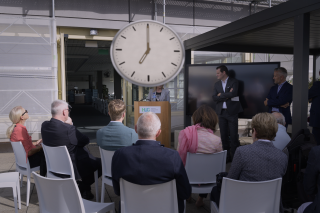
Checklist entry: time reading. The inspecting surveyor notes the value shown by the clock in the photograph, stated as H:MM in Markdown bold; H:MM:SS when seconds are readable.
**7:00**
